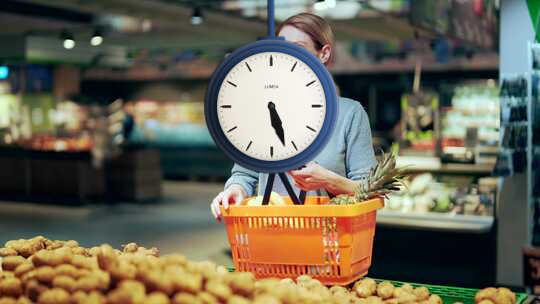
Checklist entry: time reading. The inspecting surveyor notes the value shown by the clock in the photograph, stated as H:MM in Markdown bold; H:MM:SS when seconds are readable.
**5:27**
